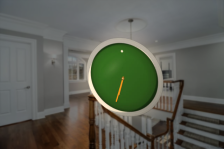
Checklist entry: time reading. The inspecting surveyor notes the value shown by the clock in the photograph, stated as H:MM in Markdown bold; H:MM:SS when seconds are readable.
**6:33**
